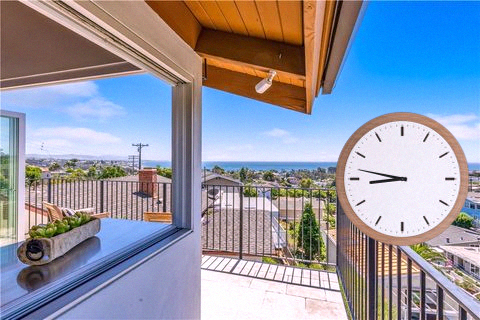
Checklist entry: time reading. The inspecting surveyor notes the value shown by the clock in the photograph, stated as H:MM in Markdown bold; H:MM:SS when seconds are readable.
**8:47**
